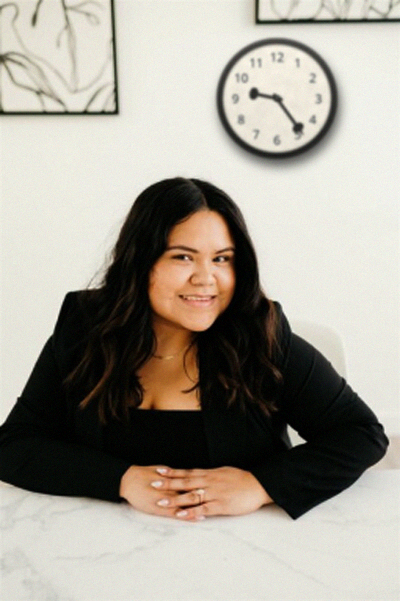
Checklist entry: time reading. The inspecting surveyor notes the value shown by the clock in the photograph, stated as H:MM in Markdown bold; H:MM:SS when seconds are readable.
**9:24**
